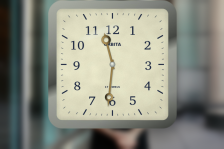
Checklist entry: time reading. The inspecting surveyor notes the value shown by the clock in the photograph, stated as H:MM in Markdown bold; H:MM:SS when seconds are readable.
**11:31**
